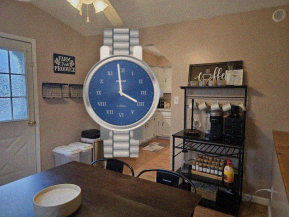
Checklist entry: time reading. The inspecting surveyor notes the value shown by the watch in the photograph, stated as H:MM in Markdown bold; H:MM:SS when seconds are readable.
**3:59**
